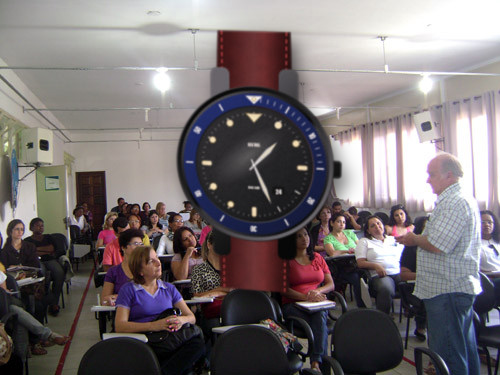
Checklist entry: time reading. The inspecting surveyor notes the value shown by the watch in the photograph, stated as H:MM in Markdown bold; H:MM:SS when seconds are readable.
**1:26**
